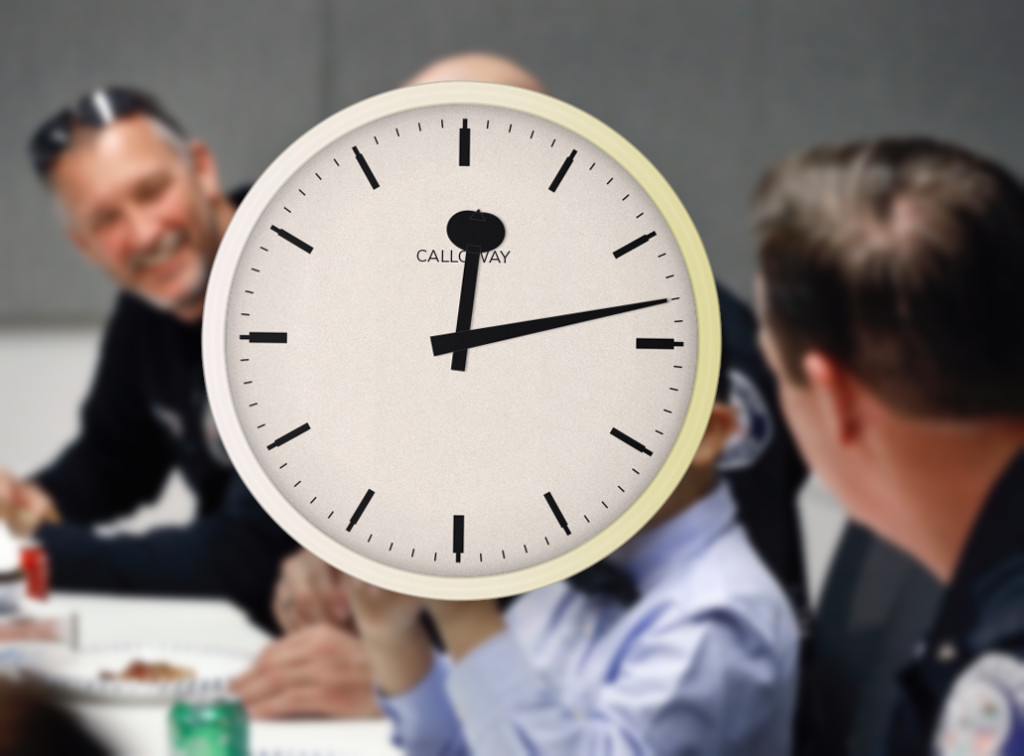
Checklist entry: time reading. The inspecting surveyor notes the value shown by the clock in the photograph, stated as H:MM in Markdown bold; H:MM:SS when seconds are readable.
**12:13**
